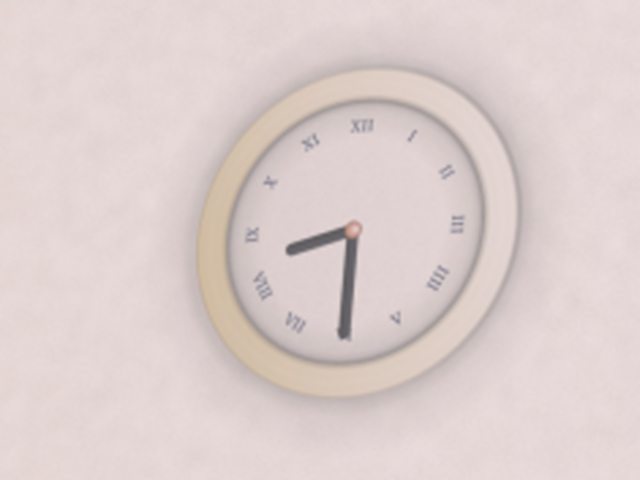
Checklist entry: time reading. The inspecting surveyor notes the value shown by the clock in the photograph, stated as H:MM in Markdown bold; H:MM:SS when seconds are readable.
**8:30**
